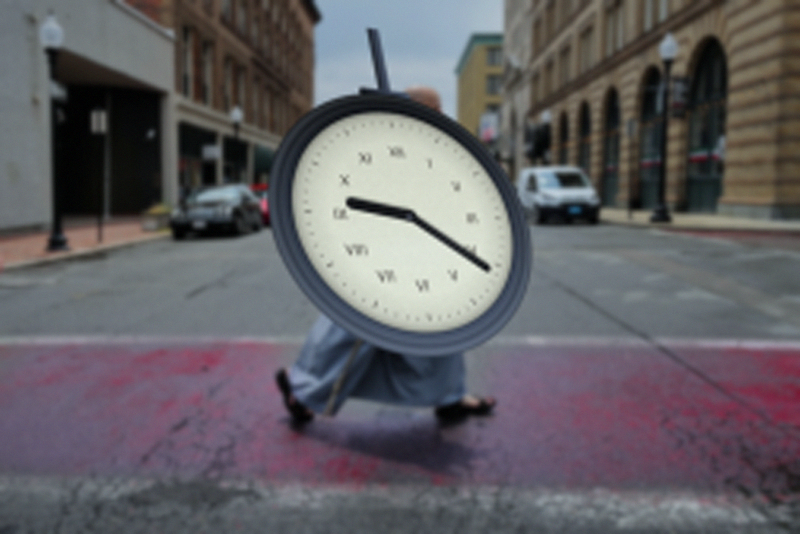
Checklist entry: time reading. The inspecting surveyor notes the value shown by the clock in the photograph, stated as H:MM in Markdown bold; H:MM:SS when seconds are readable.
**9:21**
